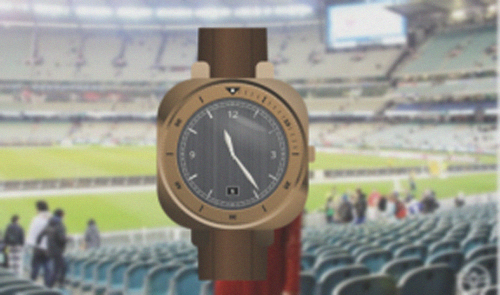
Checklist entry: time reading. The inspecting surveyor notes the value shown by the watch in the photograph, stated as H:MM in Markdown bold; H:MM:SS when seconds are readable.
**11:24**
